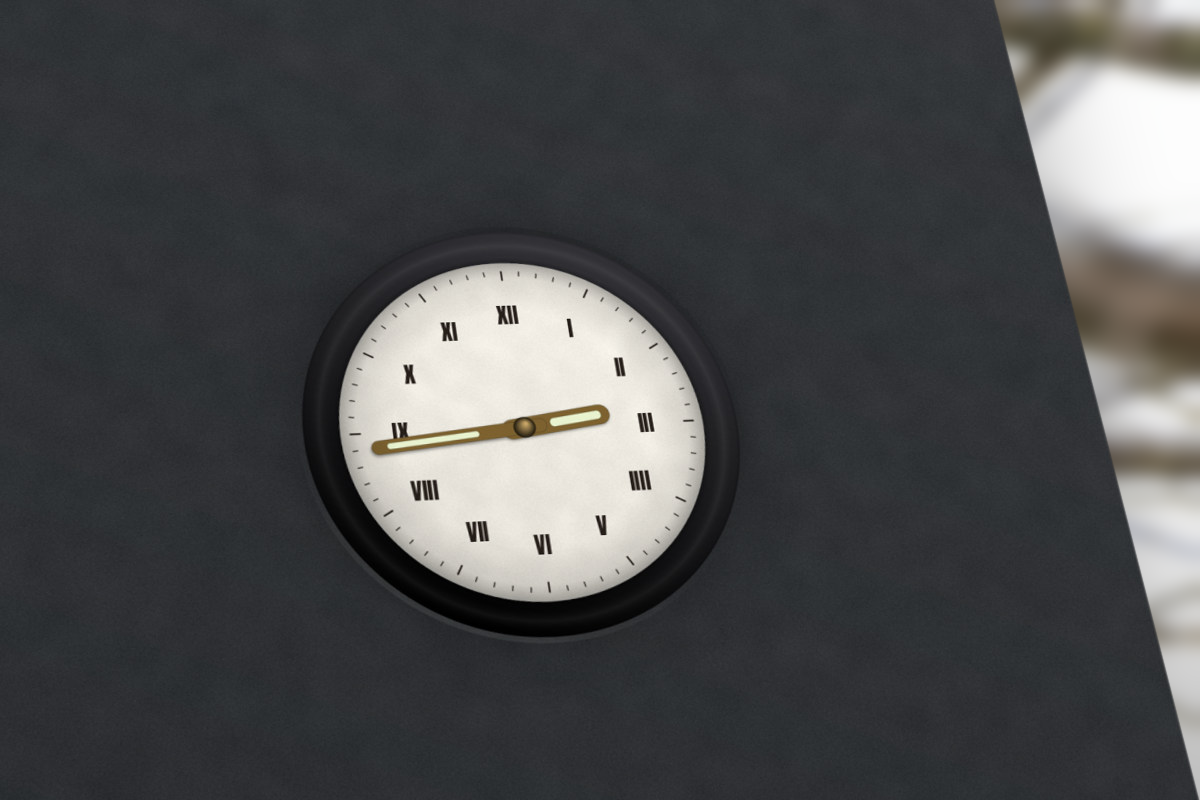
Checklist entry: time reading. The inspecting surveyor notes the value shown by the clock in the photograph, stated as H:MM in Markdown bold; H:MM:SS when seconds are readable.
**2:44**
